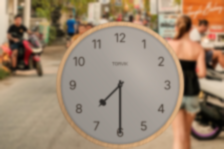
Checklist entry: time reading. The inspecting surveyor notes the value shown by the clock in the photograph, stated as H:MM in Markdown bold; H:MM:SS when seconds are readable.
**7:30**
